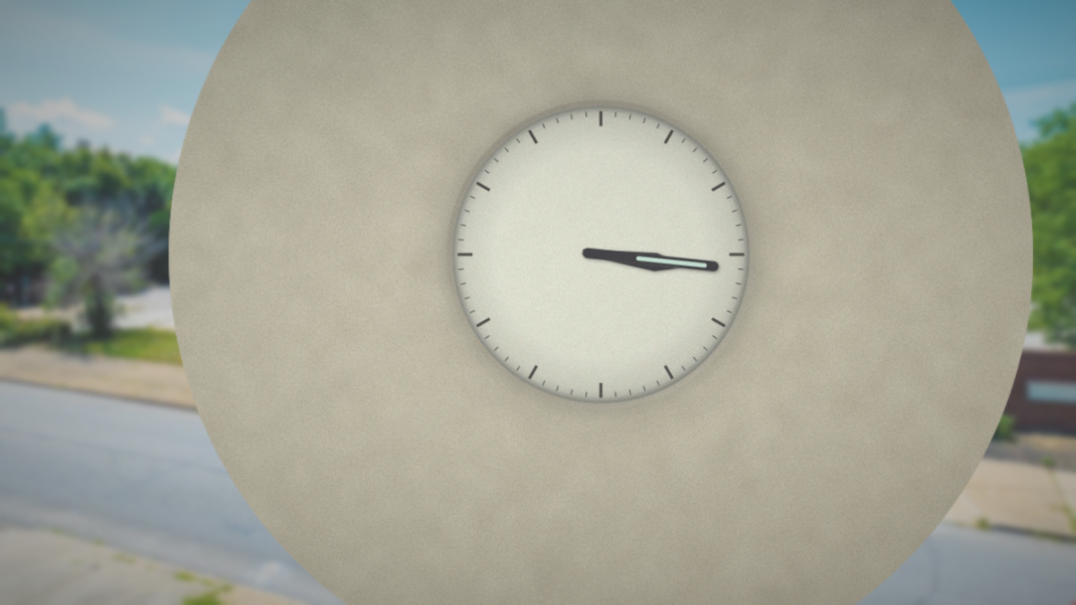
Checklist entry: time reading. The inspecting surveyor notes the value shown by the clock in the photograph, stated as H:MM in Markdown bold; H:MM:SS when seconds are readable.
**3:16**
